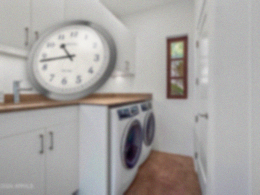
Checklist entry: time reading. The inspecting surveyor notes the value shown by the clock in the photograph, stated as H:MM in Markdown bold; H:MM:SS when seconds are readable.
**10:43**
